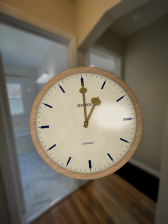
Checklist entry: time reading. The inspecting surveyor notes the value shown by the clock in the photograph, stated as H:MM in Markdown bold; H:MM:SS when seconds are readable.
**1:00**
